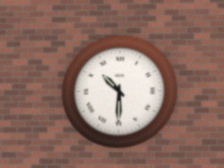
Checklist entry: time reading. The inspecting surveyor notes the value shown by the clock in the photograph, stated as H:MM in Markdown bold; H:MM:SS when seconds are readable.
**10:30**
